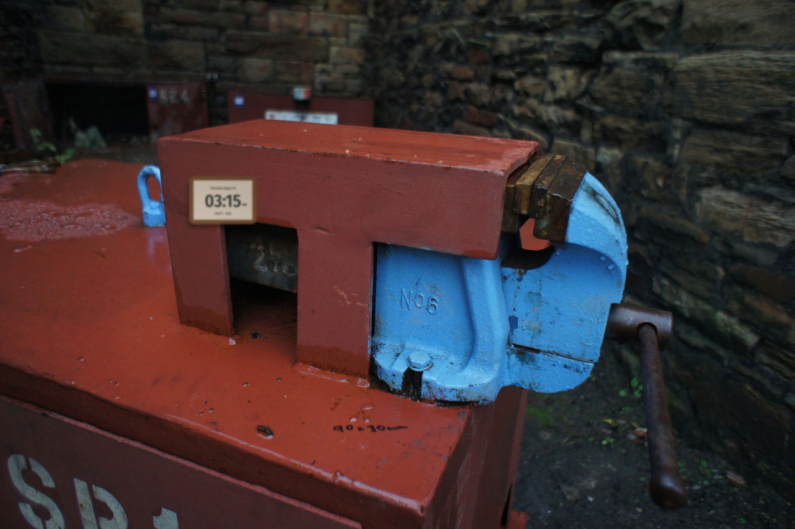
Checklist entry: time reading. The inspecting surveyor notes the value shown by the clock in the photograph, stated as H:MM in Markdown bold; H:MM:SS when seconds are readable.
**3:15**
